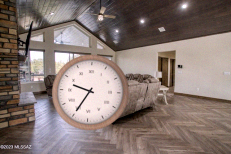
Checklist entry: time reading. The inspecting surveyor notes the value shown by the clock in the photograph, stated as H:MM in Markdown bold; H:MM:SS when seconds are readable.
**9:35**
